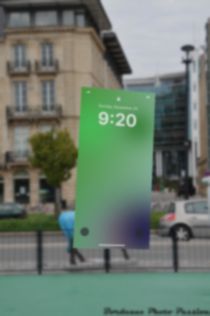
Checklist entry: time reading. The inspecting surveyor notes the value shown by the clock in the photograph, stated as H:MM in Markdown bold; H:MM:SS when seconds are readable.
**9:20**
